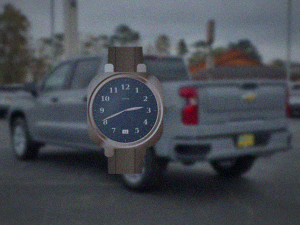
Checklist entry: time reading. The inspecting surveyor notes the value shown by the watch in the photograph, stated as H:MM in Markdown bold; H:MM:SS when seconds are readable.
**2:41**
